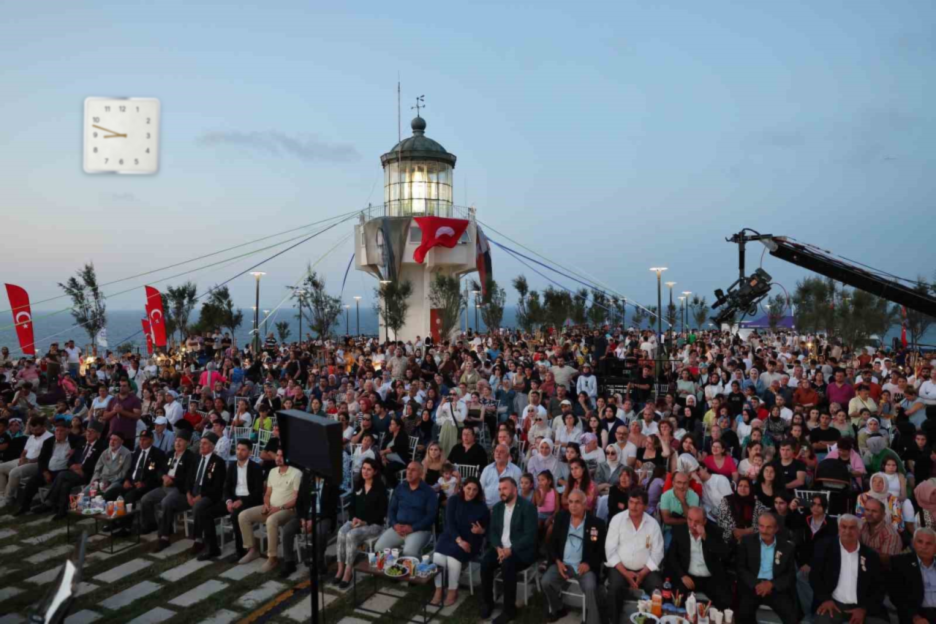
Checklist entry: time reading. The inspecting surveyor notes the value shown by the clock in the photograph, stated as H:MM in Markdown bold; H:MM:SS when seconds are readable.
**8:48**
